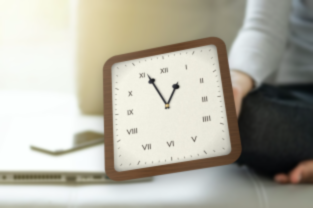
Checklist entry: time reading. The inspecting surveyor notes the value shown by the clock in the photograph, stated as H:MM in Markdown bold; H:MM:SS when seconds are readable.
**12:56**
